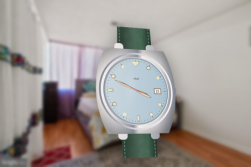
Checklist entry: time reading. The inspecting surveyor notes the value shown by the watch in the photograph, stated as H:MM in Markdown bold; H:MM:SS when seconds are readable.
**3:49**
